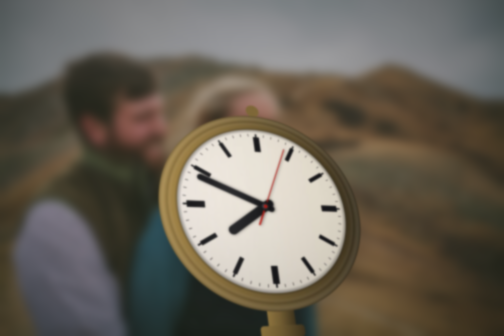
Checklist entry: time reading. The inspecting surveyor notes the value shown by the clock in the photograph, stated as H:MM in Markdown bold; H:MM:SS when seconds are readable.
**7:49:04**
